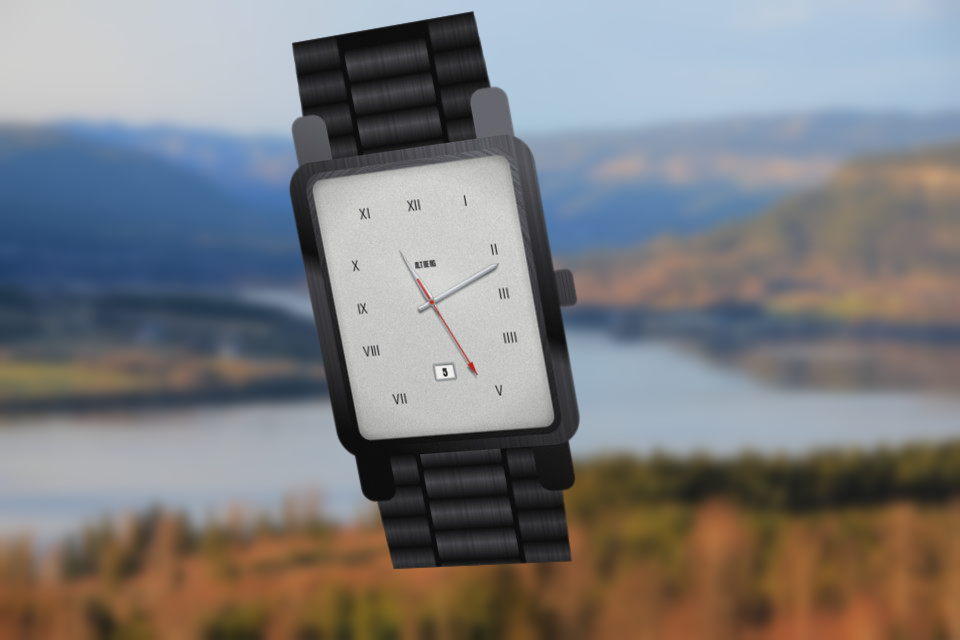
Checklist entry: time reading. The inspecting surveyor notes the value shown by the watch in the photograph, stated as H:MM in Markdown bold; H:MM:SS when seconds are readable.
**11:11:26**
